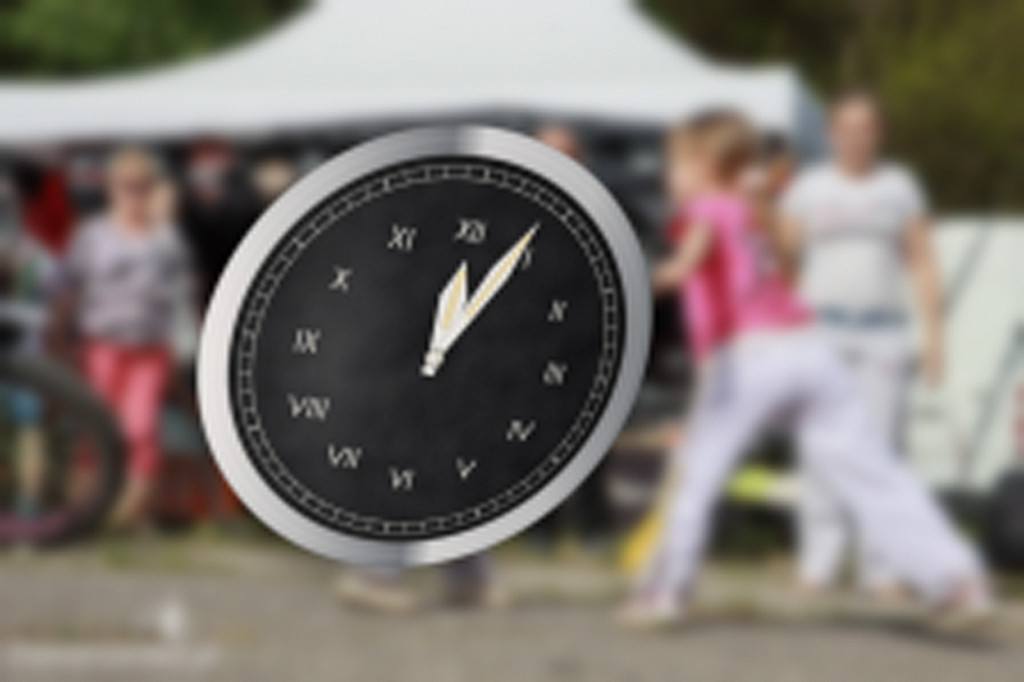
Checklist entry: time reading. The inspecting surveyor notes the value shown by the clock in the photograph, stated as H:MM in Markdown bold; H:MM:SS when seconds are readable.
**12:04**
